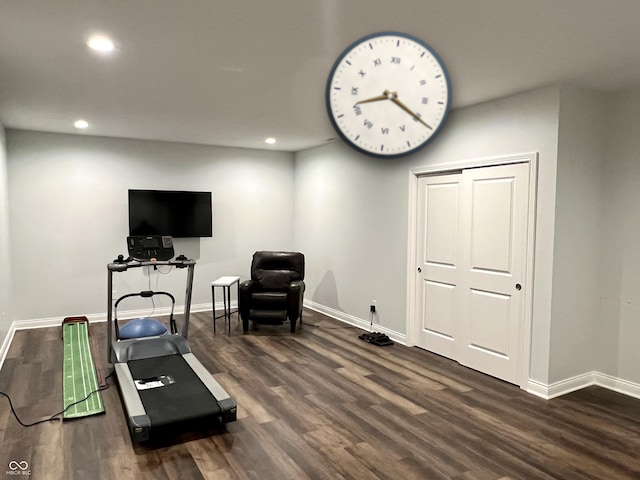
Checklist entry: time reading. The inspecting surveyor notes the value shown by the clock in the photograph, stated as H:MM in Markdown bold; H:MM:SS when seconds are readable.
**8:20**
